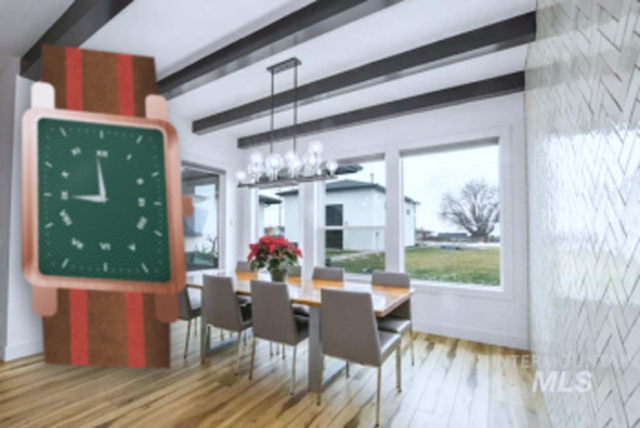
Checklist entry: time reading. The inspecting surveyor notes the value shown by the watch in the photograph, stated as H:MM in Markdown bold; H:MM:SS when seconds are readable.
**8:59**
